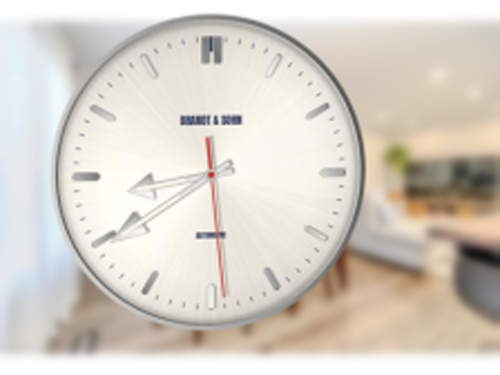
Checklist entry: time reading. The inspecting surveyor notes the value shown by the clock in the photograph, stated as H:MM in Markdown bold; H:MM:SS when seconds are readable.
**8:39:29**
